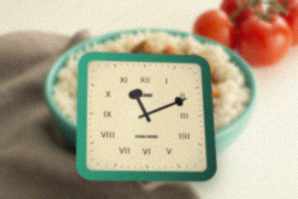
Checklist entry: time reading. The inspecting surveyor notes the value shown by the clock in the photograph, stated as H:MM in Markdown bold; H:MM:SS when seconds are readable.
**11:11**
